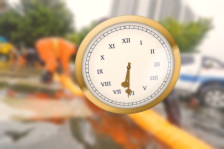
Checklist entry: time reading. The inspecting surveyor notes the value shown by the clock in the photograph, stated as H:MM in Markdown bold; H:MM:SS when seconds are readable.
**6:31**
